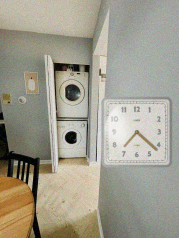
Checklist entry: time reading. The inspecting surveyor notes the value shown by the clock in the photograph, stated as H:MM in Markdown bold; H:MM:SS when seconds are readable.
**7:22**
